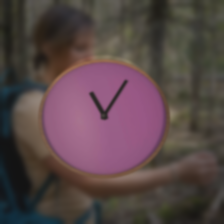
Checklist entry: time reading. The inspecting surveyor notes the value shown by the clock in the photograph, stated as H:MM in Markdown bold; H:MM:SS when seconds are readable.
**11:05**
